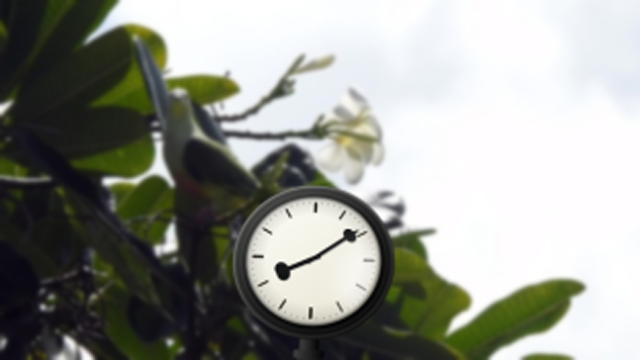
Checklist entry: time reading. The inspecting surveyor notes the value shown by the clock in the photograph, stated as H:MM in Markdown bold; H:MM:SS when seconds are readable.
**8:09**
